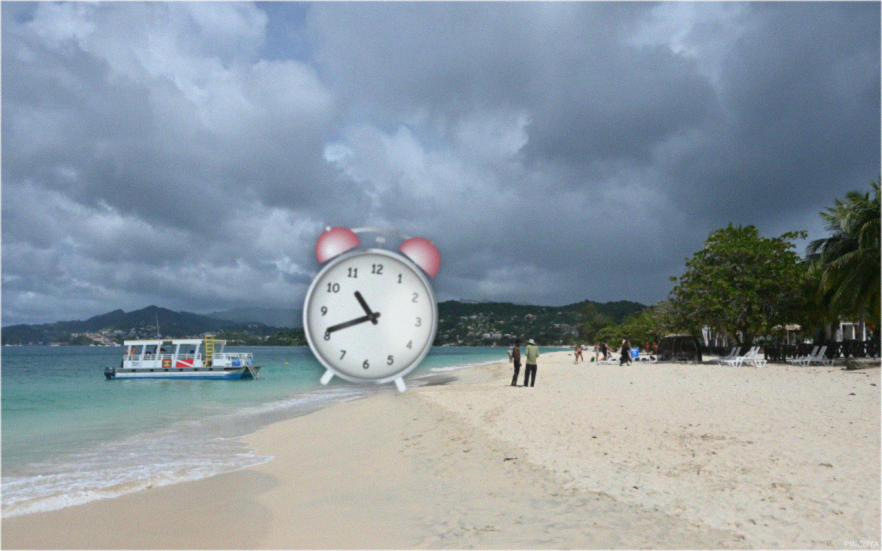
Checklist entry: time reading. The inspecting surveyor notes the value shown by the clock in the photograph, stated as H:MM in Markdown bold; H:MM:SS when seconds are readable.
**10:41**
